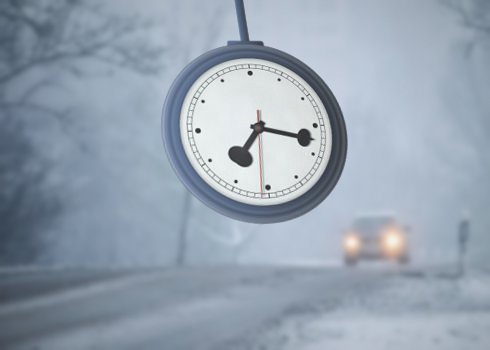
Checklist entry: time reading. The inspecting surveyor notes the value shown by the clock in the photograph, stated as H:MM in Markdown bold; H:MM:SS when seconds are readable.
**7:17:31**
